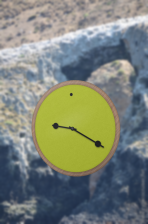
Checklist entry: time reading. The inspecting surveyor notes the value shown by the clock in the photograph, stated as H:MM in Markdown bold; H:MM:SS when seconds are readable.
**9:20**
